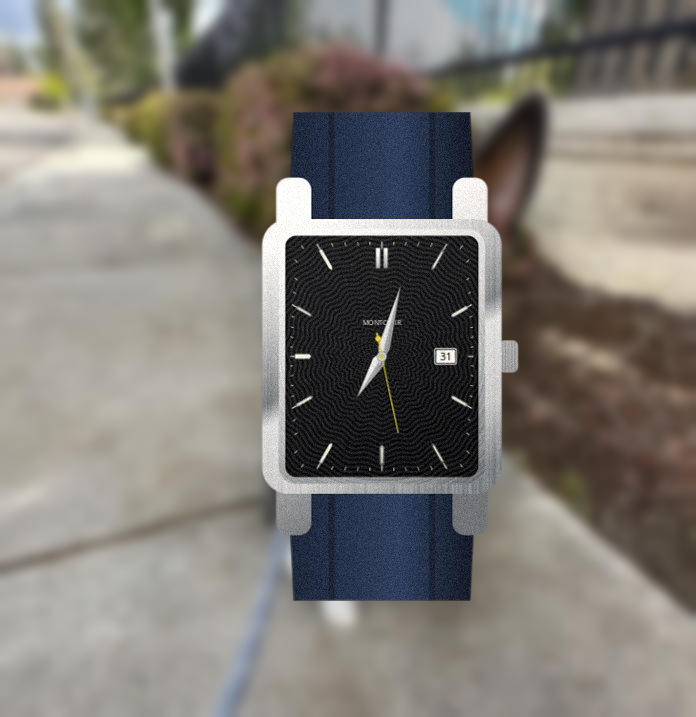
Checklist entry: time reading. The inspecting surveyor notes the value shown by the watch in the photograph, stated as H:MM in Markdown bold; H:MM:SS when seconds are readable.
**7:02:28**
